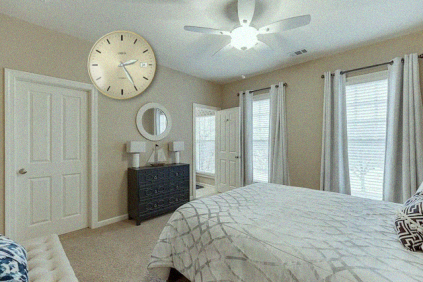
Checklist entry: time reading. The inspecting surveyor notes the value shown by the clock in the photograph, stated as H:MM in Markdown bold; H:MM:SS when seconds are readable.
**2:25**
